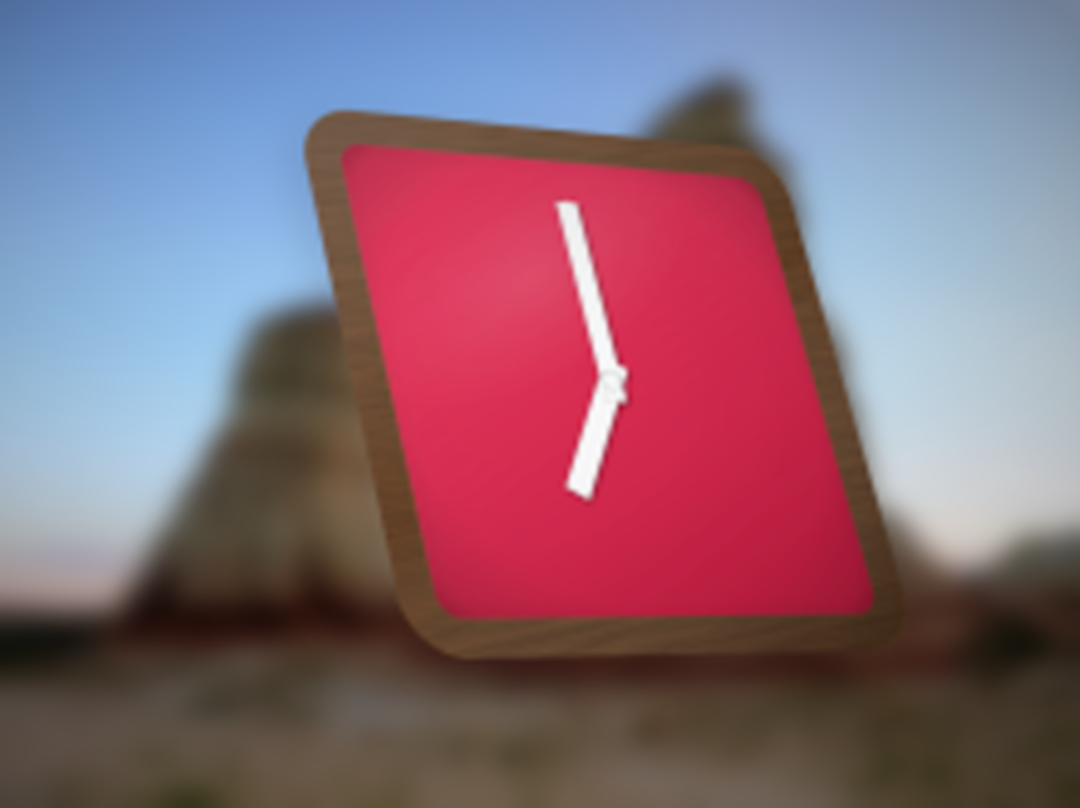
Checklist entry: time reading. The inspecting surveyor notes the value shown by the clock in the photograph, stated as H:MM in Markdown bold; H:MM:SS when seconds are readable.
**7:00**
